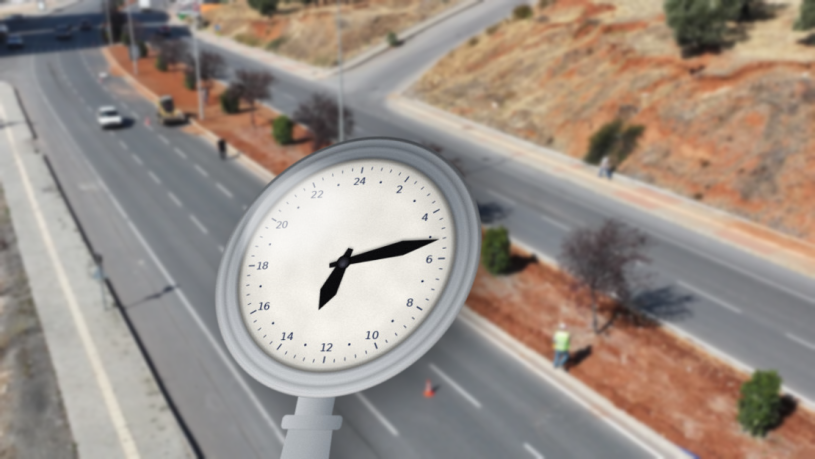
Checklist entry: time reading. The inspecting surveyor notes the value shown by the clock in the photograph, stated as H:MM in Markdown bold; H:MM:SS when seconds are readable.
**13:13**
